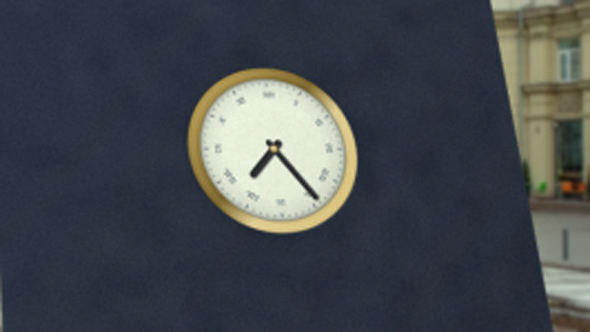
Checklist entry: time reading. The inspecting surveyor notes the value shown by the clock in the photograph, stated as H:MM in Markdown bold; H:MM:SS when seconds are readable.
**7:24**
